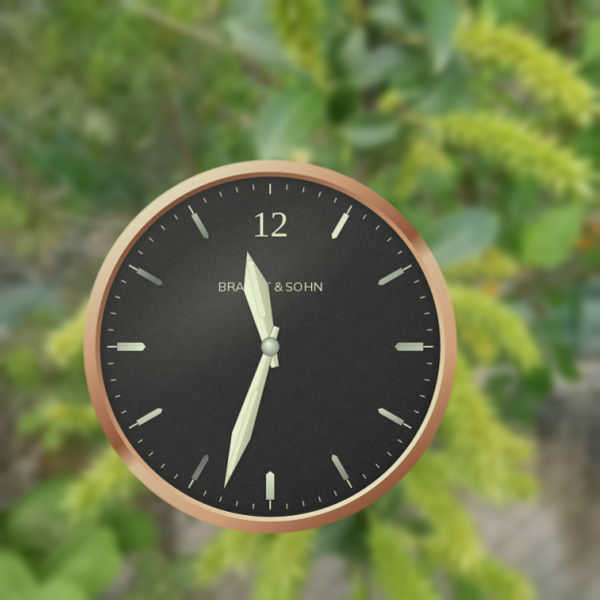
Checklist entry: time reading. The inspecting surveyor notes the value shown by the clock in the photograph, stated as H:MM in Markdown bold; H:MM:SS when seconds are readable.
**11:33**
